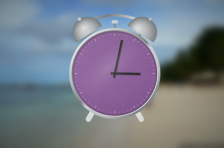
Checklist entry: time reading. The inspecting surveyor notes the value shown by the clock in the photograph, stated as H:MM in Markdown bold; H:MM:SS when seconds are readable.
**3:02**
